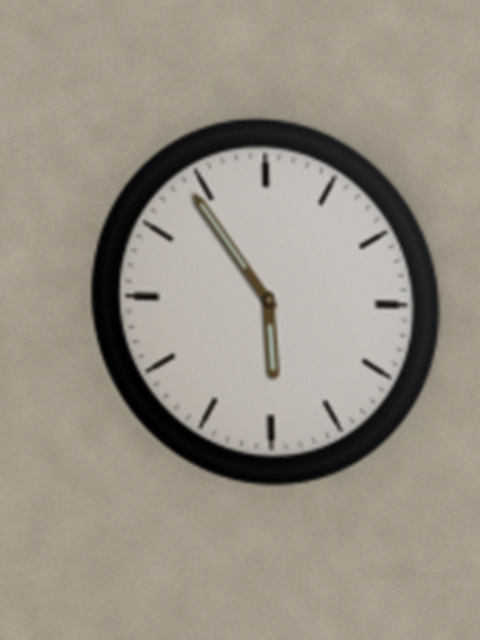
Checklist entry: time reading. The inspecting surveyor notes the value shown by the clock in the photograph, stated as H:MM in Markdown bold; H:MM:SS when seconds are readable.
**5:54**
